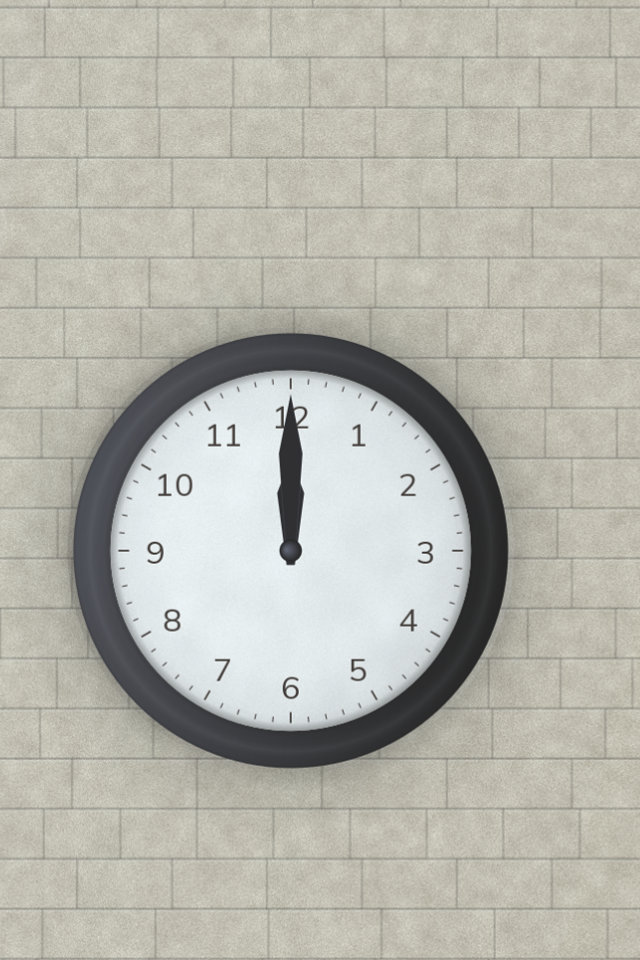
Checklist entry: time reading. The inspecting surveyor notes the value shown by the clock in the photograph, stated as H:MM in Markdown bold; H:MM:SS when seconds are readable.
**12:00**
